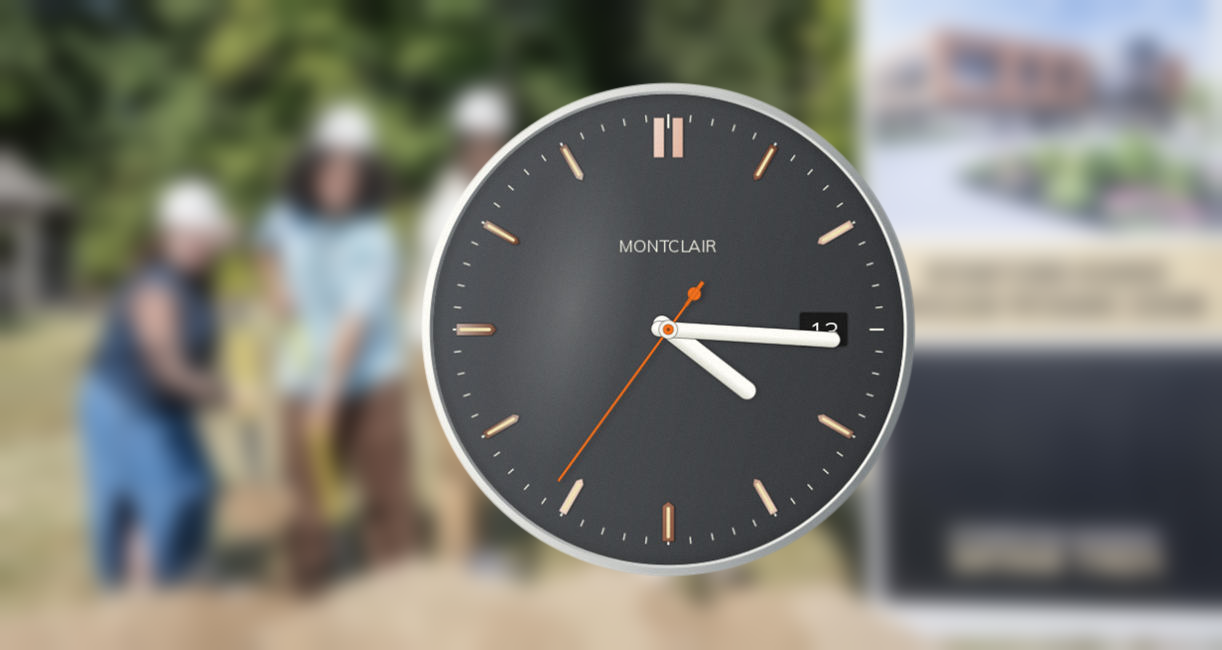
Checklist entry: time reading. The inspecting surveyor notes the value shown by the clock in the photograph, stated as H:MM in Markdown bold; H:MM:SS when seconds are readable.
**4:15:36**
